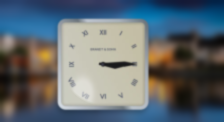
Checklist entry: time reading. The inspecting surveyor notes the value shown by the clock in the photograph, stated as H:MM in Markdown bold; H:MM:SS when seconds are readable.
**3:15**
